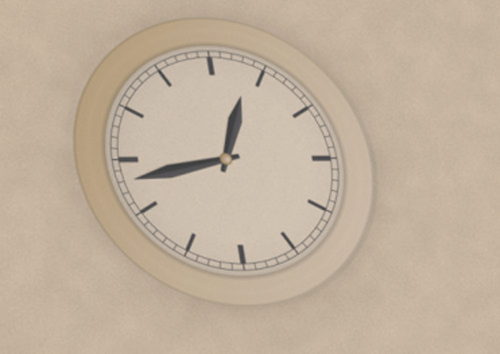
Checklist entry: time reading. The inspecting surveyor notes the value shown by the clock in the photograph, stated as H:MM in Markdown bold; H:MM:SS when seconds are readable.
**12:43**
